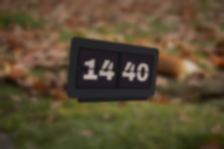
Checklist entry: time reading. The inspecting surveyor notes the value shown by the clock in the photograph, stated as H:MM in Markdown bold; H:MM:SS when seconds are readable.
**14:40**
